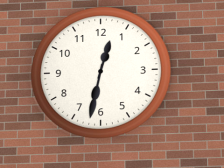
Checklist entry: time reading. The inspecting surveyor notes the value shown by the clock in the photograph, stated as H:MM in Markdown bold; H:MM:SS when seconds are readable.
**12:32**
